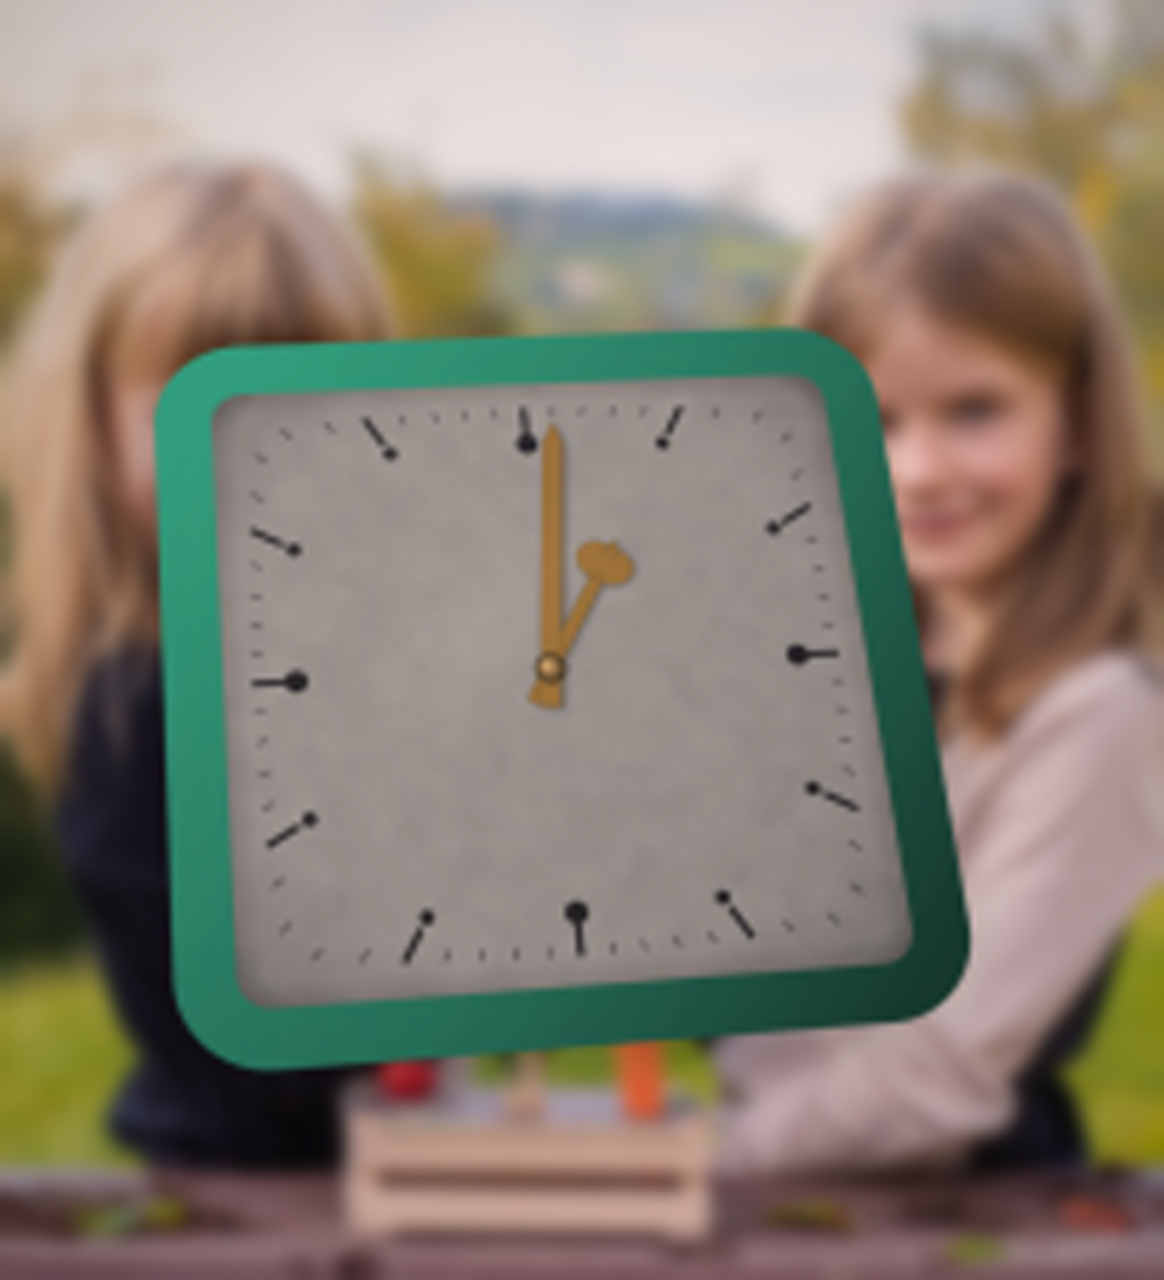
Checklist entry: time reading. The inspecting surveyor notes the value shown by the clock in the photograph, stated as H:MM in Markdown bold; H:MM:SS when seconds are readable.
**1:01**
